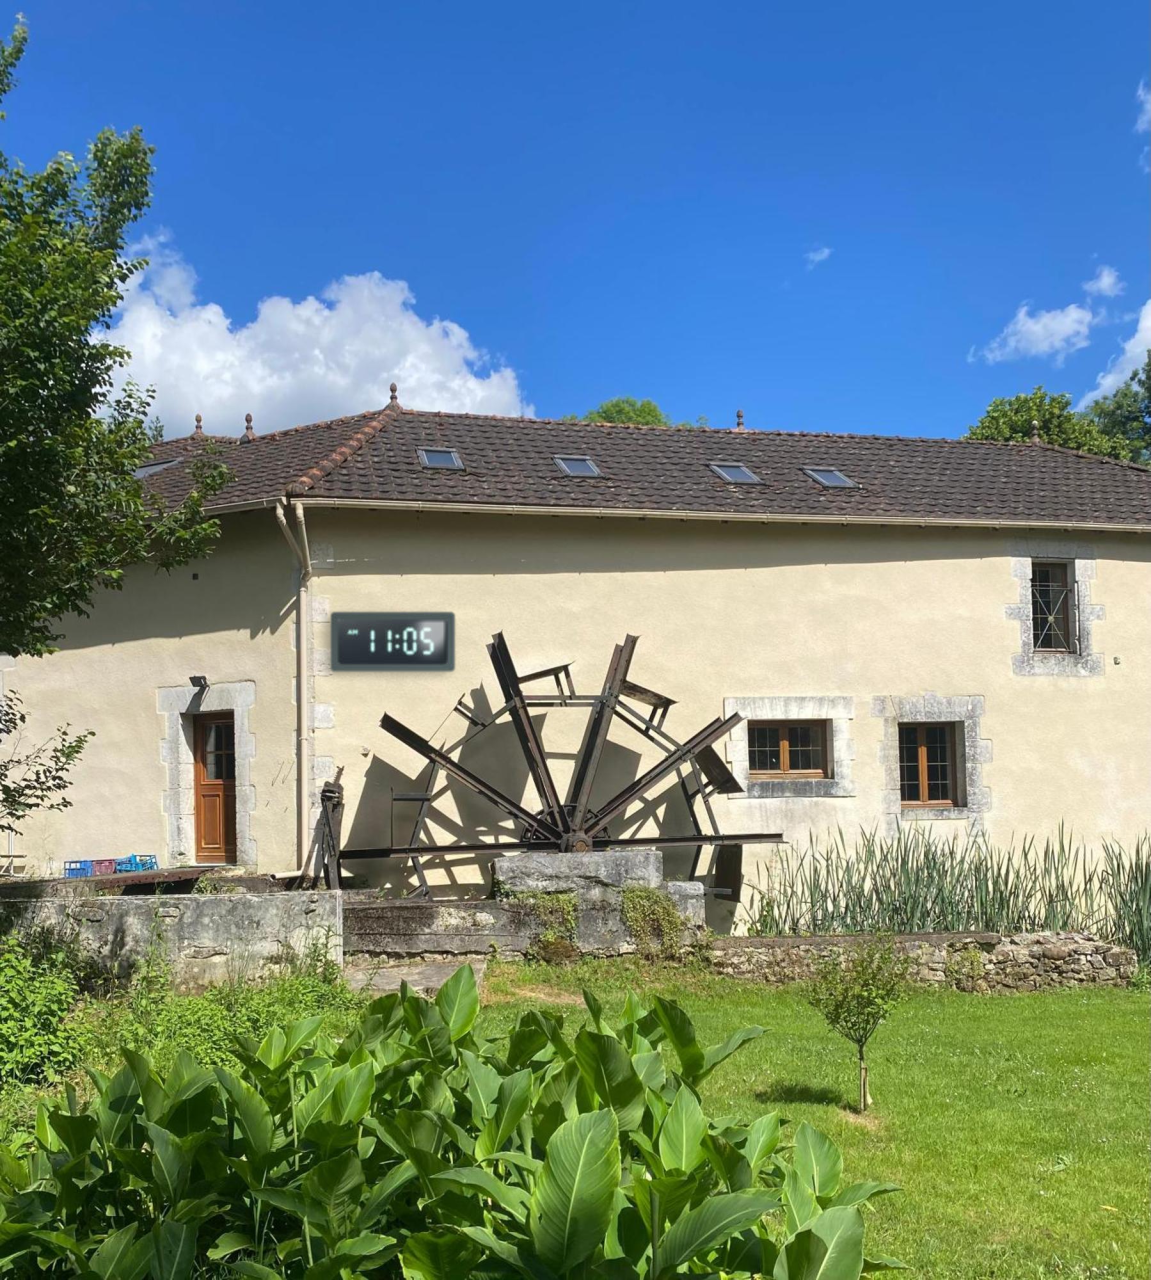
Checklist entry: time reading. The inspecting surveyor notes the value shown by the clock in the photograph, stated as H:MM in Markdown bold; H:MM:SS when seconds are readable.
**11:05**
